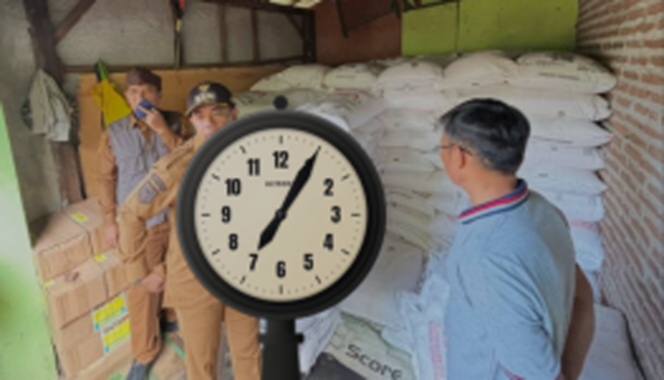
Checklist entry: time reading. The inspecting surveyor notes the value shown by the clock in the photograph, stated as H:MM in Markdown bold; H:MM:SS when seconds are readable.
**7:05**
